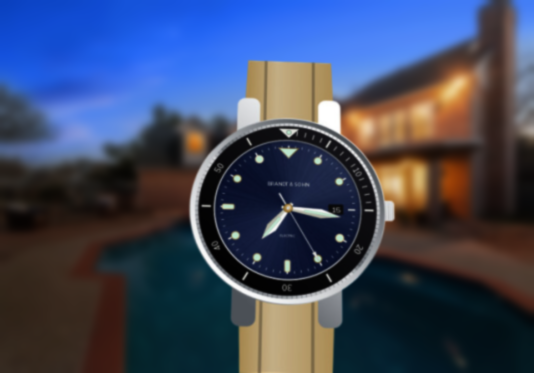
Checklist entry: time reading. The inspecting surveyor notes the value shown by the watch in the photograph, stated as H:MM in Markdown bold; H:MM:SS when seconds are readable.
**7:16:25**
